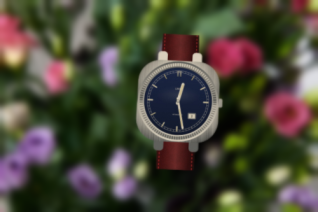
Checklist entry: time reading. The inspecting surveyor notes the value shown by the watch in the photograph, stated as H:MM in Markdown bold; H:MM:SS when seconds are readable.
**12:28**
